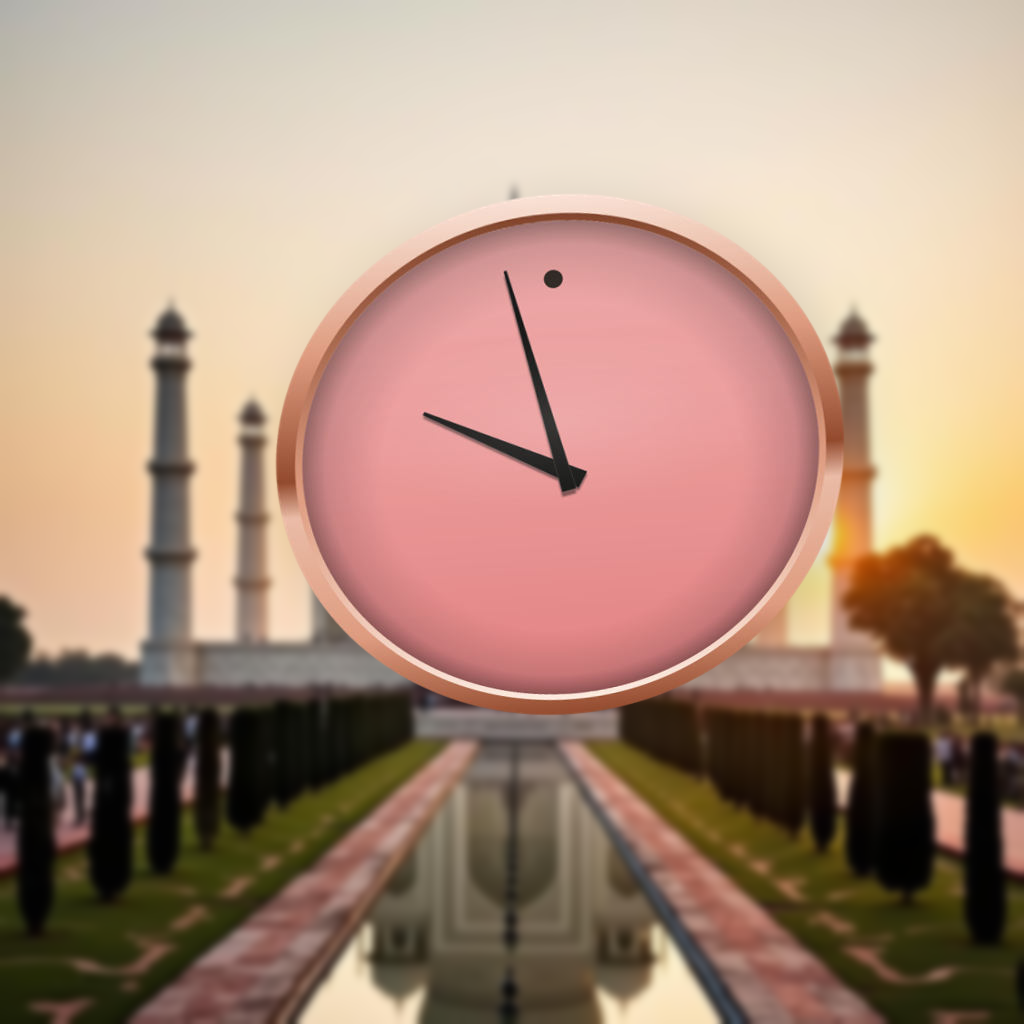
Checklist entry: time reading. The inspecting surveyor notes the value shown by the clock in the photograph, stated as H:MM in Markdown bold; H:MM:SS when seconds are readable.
**9:58**
